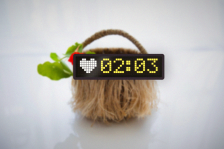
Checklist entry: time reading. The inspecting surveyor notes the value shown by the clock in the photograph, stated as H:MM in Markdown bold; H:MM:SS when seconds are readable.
**2:03**
